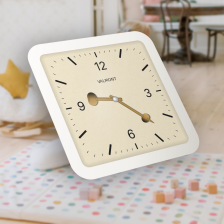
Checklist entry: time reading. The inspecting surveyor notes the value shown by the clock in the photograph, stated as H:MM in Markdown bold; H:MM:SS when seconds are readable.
**9:23**
